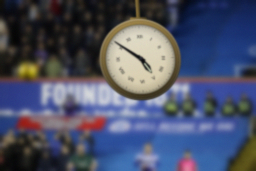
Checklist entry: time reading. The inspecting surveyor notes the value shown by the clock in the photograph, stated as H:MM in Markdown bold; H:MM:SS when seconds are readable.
**4:51**
